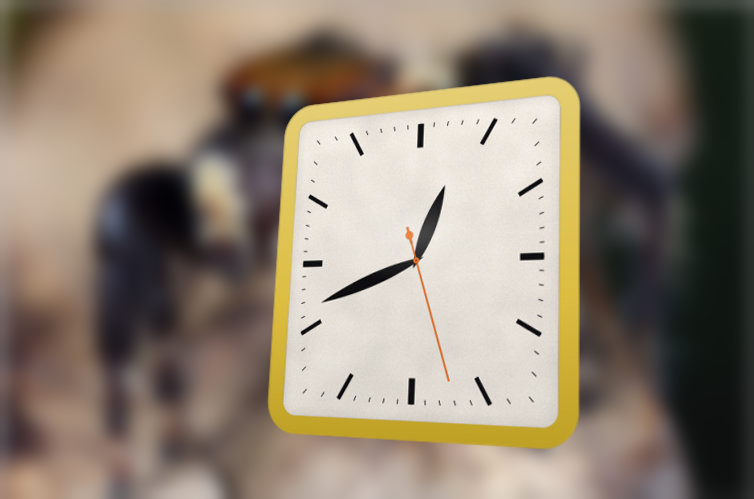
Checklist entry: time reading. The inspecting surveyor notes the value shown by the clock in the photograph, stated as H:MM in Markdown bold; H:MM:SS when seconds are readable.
**12:41:27**
